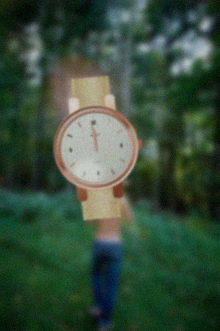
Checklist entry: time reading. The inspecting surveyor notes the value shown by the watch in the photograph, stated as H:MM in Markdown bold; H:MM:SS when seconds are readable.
**11:59**
